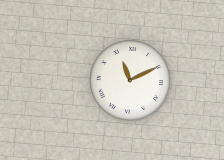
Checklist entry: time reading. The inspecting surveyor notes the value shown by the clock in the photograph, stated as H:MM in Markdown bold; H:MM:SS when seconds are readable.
**11:10**
